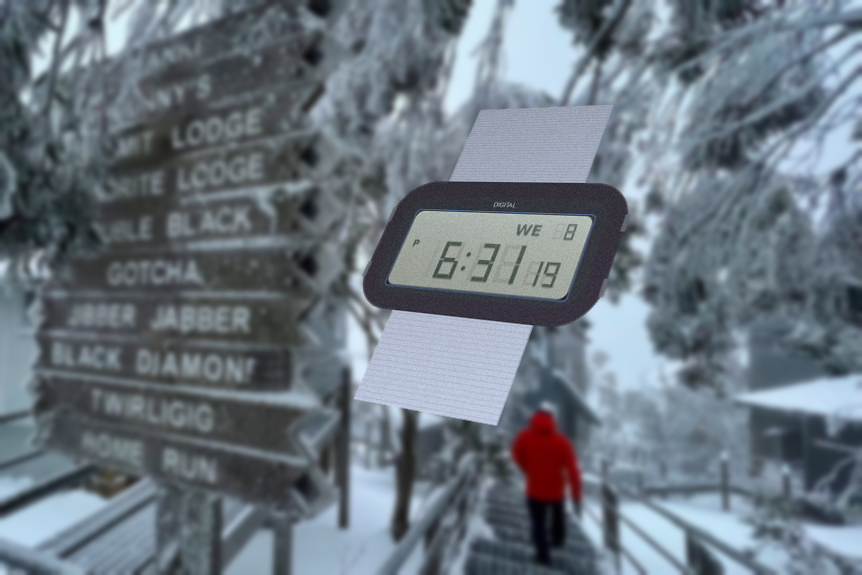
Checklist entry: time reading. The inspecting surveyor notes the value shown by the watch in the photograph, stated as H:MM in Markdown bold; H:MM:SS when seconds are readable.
**6:31:19**
